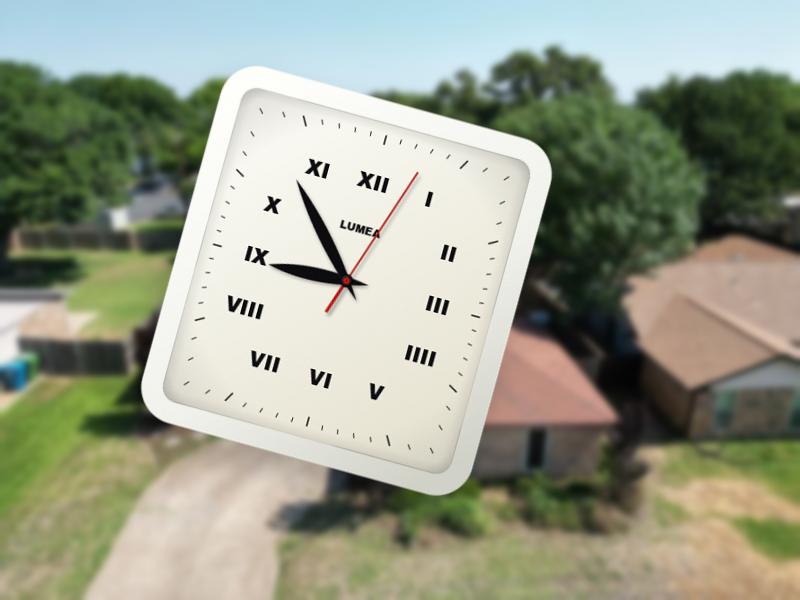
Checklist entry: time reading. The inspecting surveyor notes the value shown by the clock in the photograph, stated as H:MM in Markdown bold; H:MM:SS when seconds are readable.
**8:53:03**
